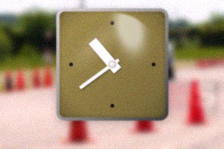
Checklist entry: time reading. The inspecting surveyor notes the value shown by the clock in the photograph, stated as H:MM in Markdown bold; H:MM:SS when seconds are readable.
**10:39**
